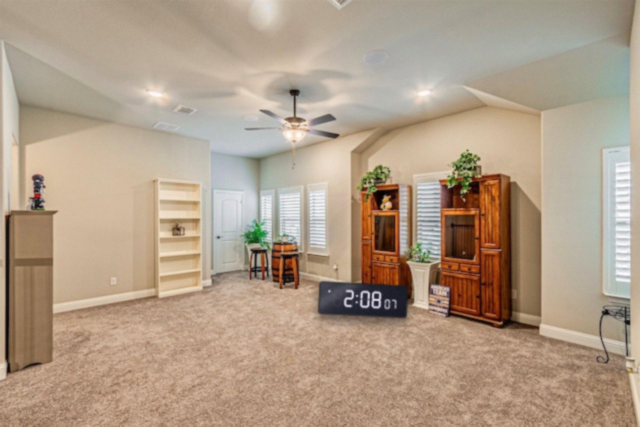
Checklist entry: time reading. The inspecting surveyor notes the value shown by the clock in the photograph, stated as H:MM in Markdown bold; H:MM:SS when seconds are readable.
**2:08**
